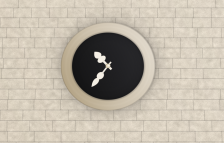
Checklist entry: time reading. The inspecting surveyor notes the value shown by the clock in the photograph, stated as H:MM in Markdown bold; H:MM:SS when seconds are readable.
**10:36**
